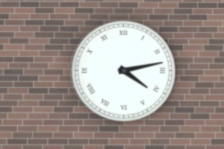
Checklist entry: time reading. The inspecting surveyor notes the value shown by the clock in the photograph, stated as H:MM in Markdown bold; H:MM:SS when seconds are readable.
**4:13**
